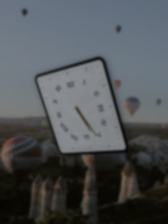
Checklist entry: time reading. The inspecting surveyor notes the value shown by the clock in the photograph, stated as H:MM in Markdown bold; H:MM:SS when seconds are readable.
**5:26**
